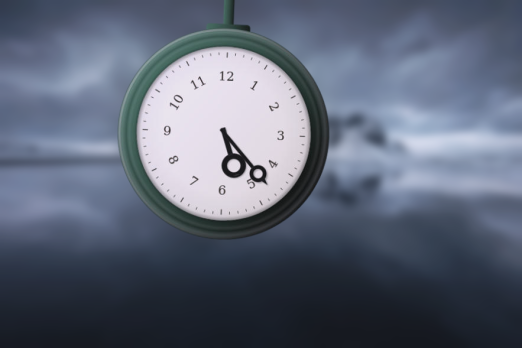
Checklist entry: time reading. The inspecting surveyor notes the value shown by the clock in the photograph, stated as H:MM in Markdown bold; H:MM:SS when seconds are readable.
**5:23**
